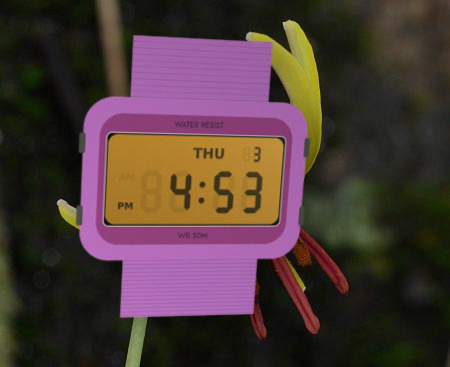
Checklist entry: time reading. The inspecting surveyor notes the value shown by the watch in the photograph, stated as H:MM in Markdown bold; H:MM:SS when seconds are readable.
**4:53**
